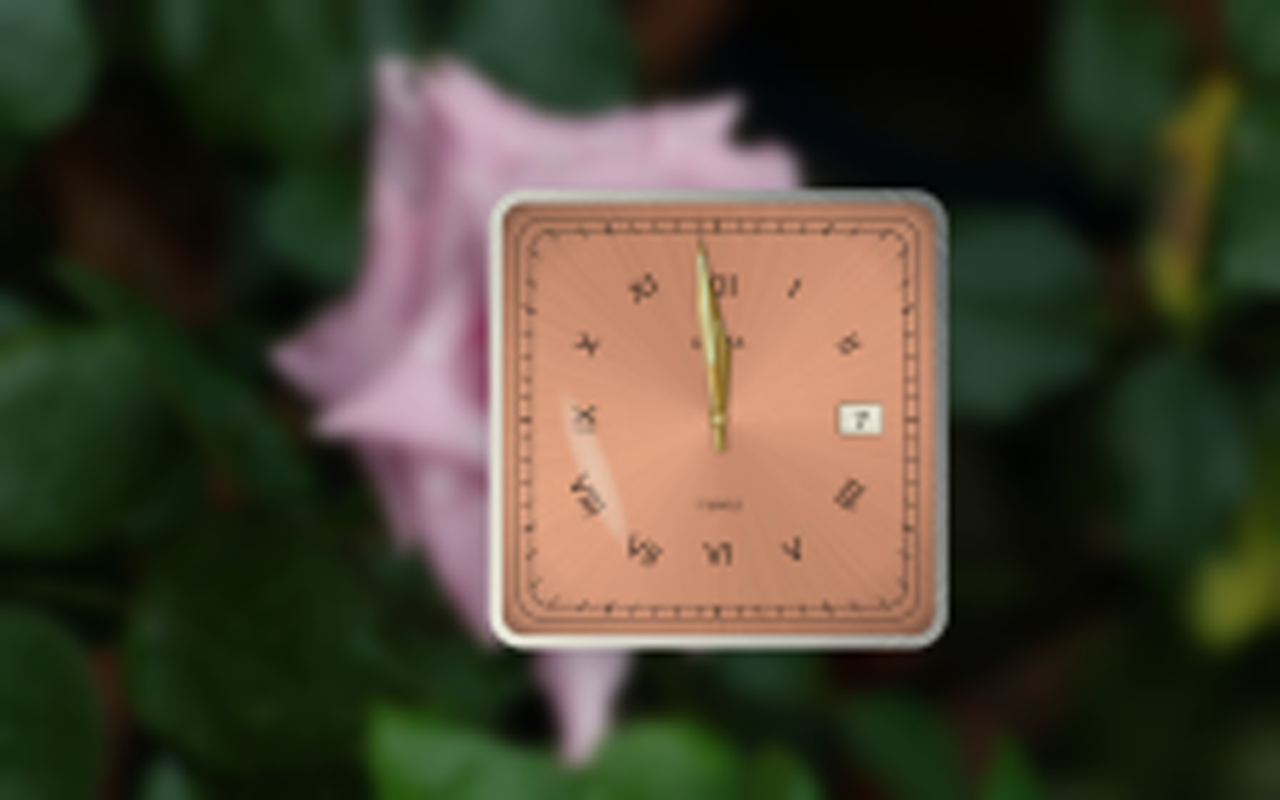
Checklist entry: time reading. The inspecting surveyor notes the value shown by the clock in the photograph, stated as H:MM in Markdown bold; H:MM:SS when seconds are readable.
**11:59**
